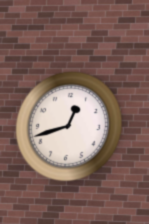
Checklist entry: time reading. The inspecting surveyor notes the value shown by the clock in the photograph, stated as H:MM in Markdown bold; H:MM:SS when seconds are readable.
**12:42**
